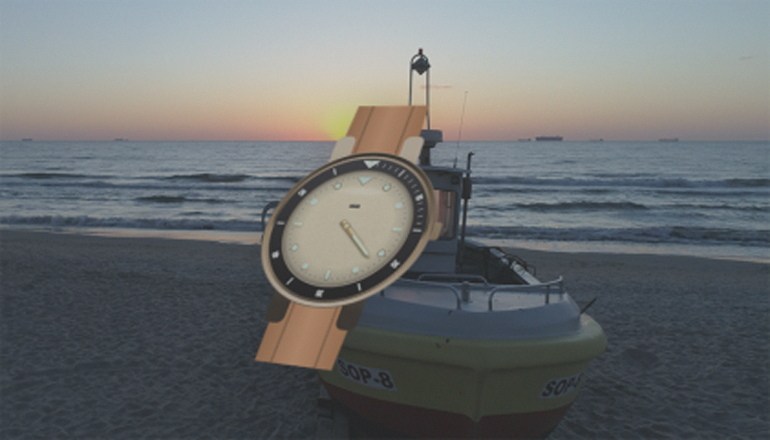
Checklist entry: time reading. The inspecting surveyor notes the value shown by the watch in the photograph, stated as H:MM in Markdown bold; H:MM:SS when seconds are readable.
**4:22**
